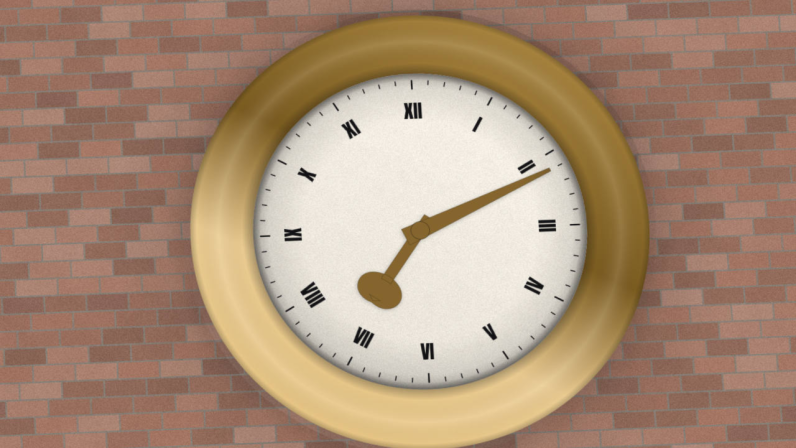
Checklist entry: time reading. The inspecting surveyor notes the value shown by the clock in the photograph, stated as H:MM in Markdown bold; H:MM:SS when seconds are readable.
**7:11**
